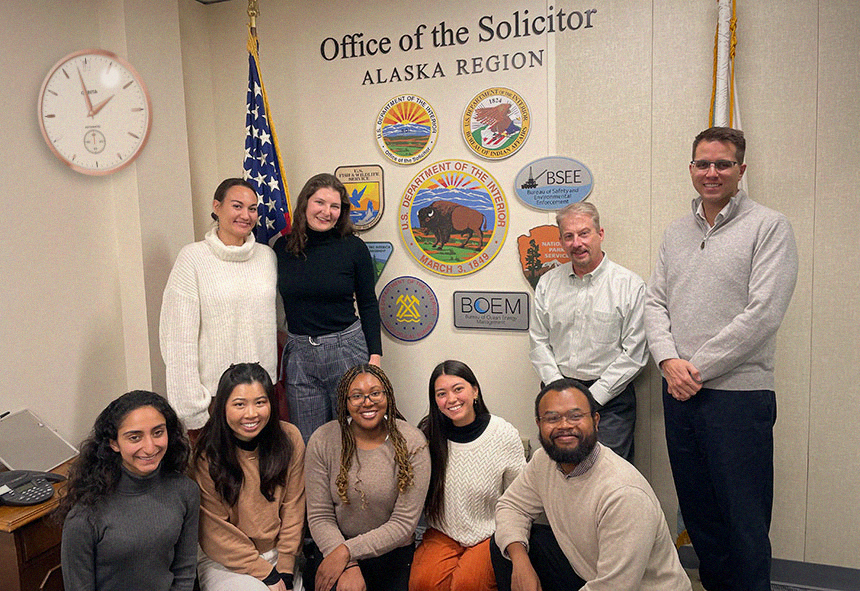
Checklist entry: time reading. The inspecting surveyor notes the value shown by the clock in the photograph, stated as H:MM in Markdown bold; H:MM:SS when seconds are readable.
**1:58**
